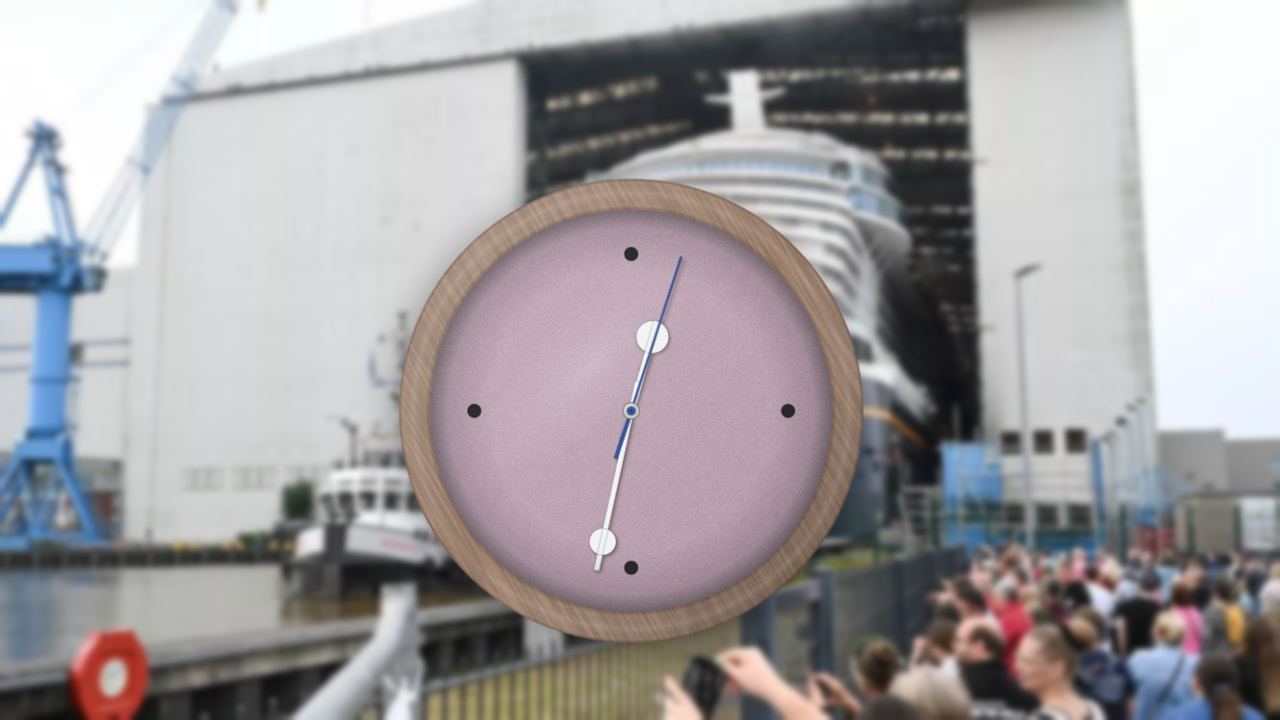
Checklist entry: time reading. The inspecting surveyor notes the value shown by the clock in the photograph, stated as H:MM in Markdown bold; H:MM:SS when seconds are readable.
**12:32:03**
